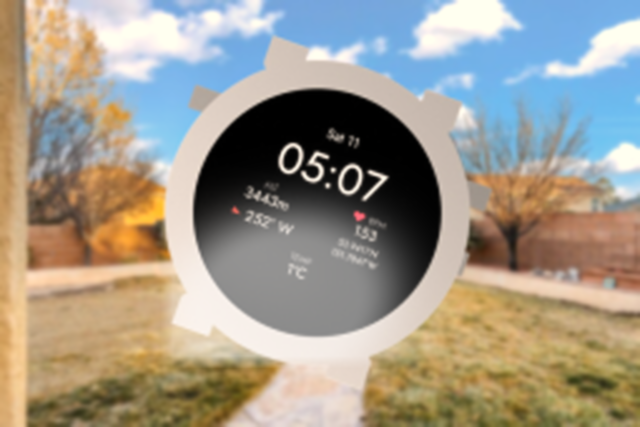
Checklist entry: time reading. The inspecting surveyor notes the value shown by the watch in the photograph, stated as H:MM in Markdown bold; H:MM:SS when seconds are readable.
**5:07**
